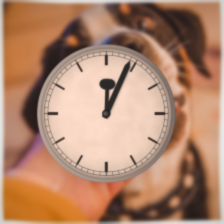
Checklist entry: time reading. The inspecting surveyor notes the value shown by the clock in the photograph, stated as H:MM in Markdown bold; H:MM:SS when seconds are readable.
**12:04**
